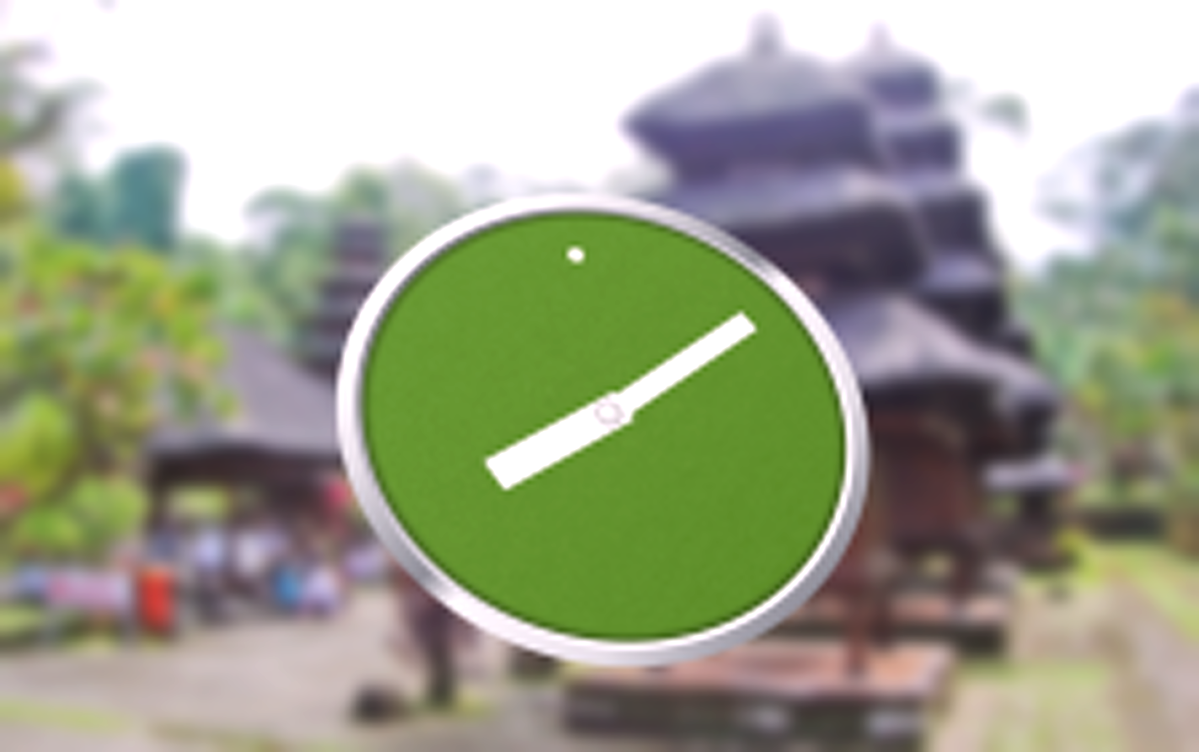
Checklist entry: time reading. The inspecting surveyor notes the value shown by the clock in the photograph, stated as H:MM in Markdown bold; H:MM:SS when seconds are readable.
**8:10**
